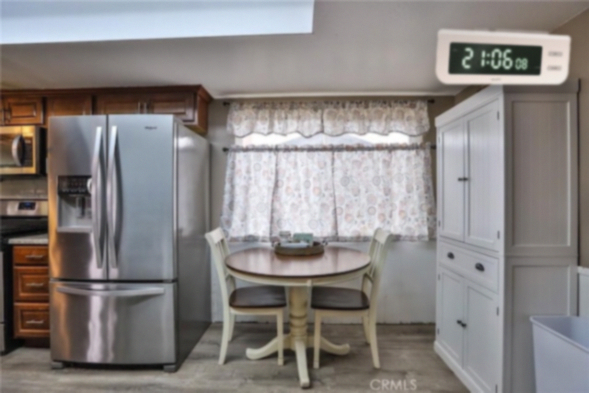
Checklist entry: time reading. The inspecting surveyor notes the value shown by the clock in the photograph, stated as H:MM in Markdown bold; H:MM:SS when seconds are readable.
**21:06**
